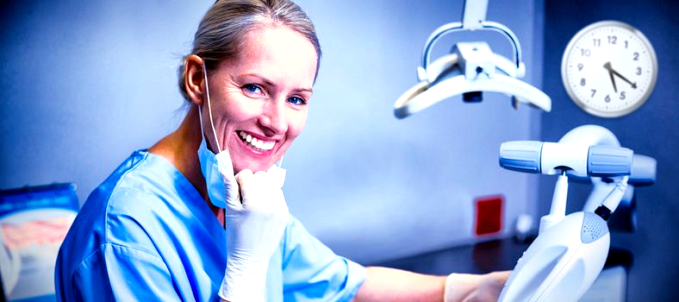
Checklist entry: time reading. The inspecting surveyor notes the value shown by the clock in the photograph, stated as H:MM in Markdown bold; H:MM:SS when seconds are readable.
**5:20**
